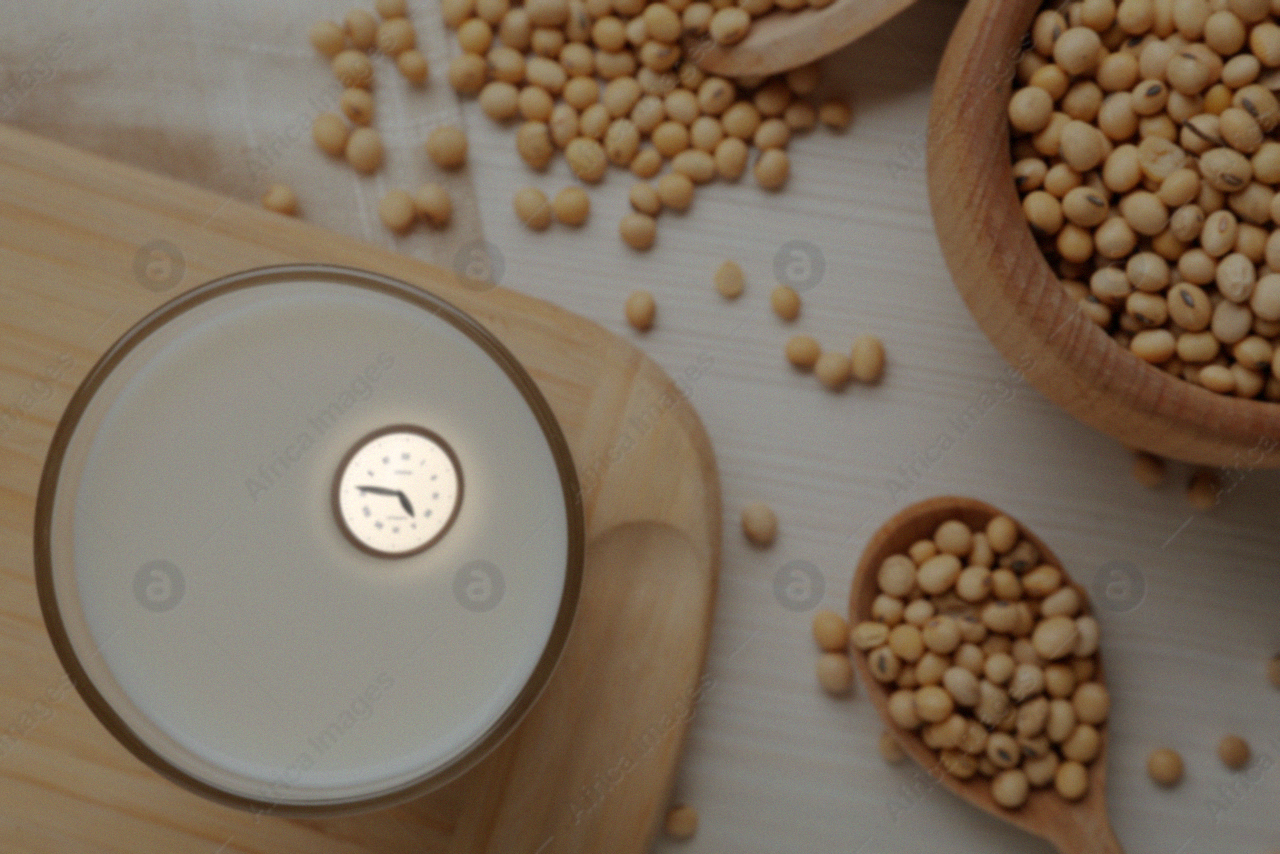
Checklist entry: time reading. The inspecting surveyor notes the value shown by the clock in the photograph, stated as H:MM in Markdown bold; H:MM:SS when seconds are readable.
**4:46**
